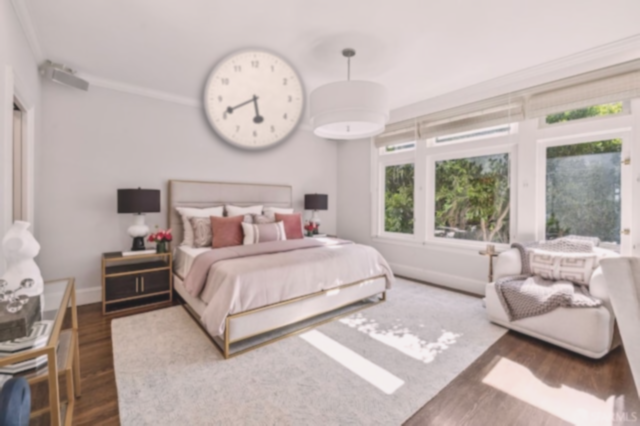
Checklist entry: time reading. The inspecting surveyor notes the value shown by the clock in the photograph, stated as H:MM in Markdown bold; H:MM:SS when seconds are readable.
**5:41**
